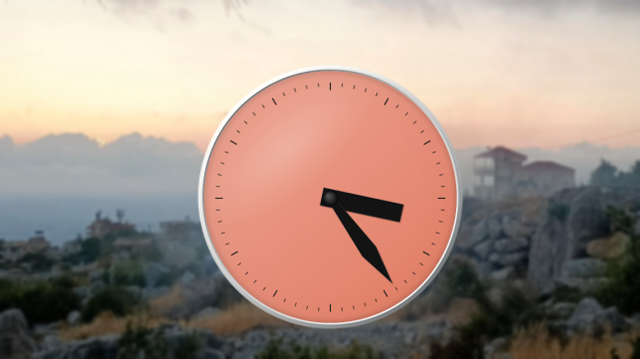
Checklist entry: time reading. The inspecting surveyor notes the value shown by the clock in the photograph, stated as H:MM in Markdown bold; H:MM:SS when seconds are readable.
**3:24**
